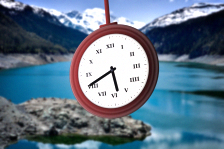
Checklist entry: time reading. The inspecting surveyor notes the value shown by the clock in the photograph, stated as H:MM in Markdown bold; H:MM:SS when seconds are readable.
**5:41**
